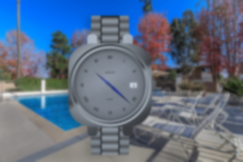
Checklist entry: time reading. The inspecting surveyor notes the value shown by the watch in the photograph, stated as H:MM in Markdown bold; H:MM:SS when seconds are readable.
**10:22**
